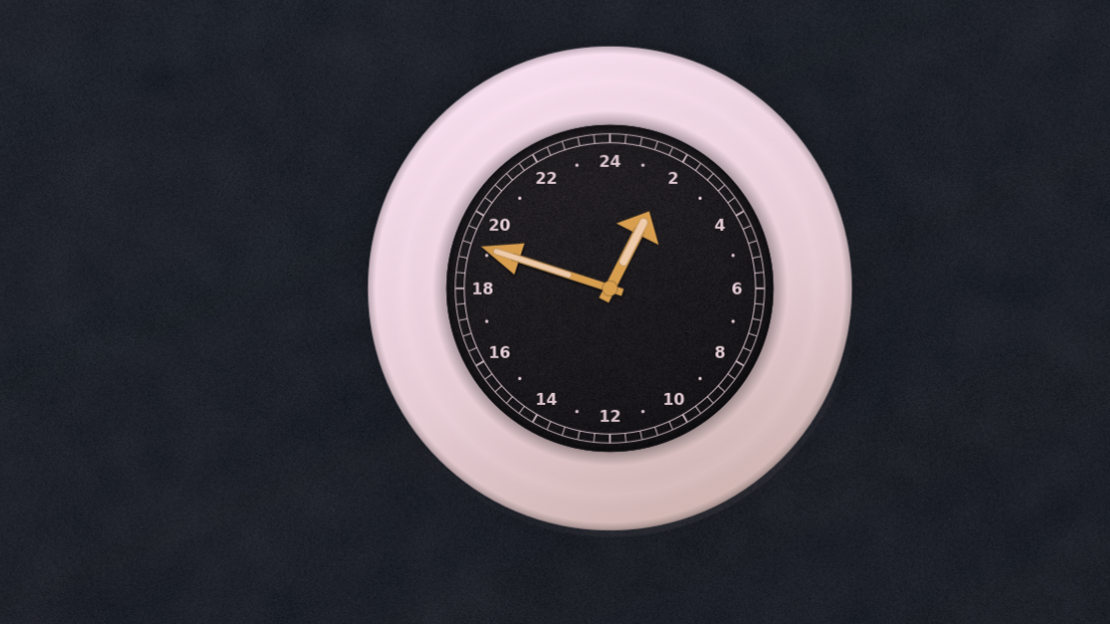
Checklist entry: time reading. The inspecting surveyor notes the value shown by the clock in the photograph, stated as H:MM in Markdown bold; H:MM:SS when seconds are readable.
**1:48**
